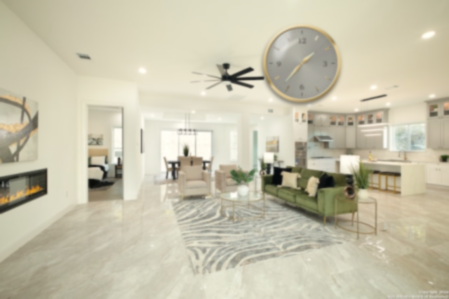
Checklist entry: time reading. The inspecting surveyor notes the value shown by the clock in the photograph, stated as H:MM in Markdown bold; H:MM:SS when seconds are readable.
**1:37**
